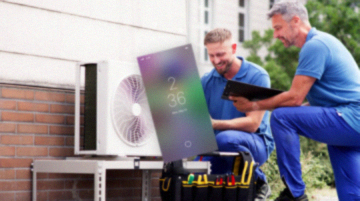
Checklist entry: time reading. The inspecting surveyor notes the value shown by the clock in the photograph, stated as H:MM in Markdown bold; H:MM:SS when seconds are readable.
**2:36**
